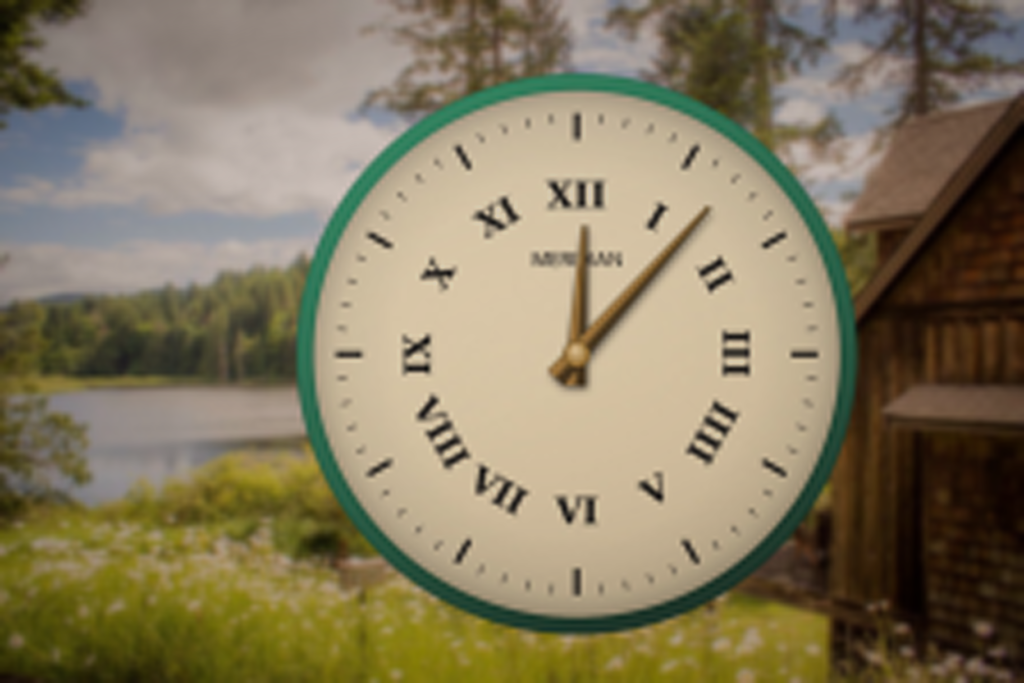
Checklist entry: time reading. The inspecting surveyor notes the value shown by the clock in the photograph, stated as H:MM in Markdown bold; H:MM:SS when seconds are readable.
**12:07**
